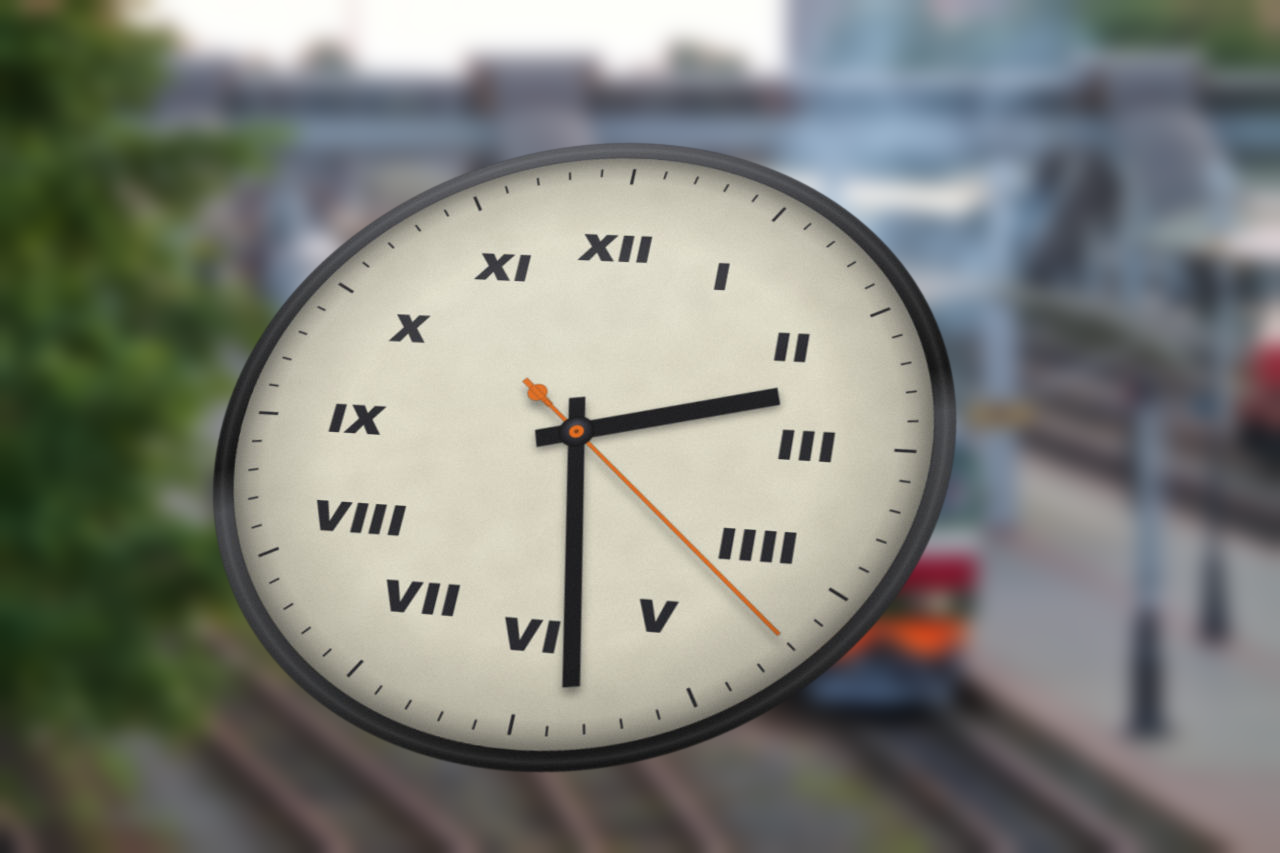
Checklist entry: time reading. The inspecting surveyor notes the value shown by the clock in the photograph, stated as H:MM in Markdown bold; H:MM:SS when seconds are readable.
**2:28:22**
